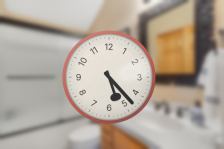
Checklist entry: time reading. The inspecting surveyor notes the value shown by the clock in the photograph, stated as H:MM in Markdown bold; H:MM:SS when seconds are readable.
**5:23**
